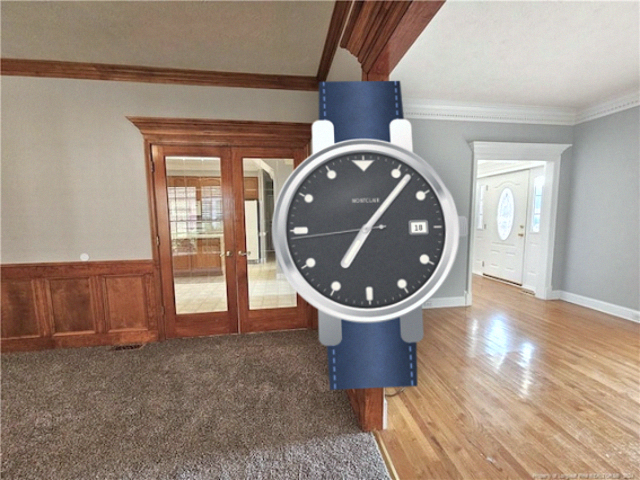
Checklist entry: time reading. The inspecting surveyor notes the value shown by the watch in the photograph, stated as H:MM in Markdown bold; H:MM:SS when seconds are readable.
**7:06:44**
